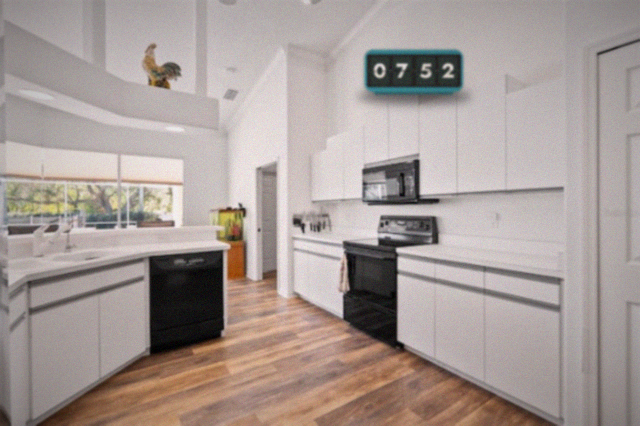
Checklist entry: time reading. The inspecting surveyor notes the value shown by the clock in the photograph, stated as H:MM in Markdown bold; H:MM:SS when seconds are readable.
**7:52**
